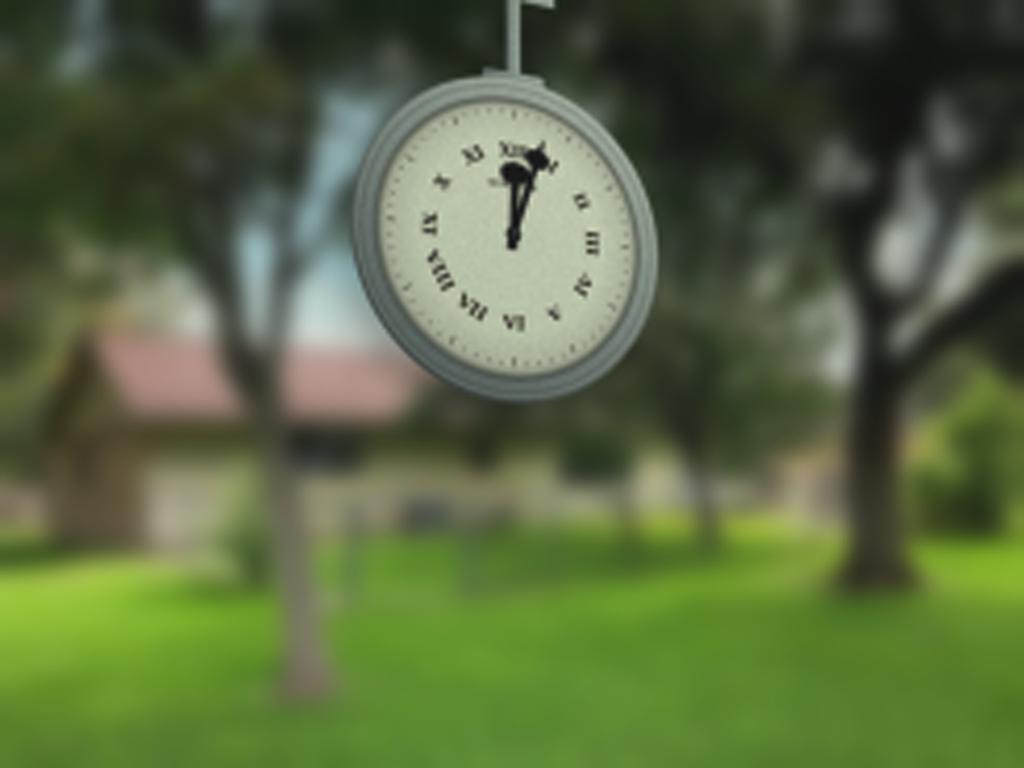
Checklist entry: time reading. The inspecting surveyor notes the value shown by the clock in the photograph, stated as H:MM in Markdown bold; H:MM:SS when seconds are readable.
**12:03**
